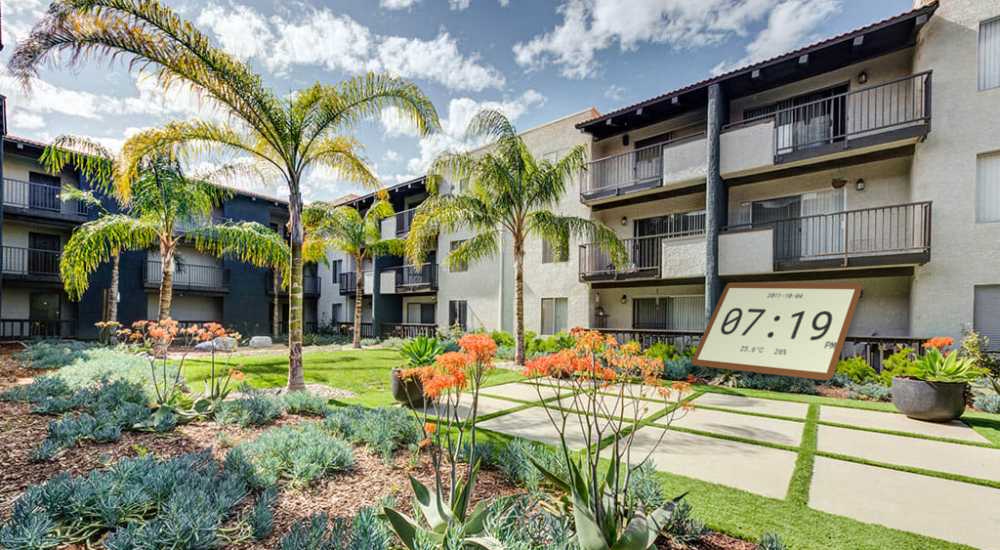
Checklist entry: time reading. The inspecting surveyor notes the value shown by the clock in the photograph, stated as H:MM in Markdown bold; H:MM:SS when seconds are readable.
**7:19**
